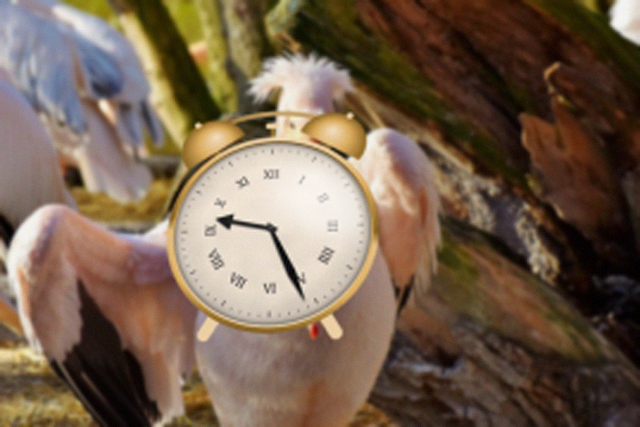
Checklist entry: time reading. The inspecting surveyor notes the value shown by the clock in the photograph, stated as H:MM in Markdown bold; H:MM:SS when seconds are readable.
**9:26**
